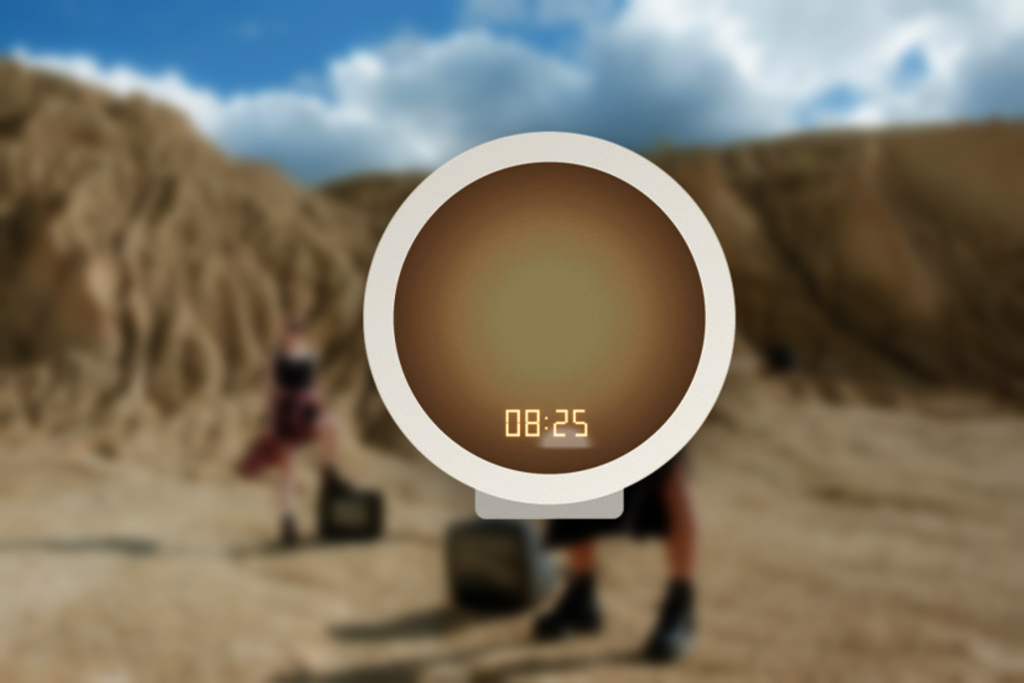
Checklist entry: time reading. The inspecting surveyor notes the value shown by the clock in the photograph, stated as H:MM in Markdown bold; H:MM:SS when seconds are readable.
**8:25**
